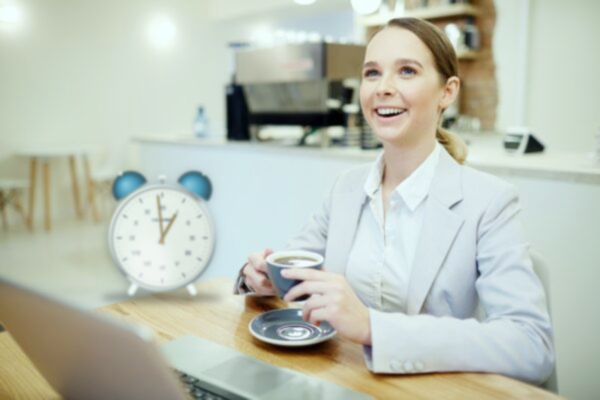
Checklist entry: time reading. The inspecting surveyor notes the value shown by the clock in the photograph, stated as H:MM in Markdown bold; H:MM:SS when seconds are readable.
**12:59**
